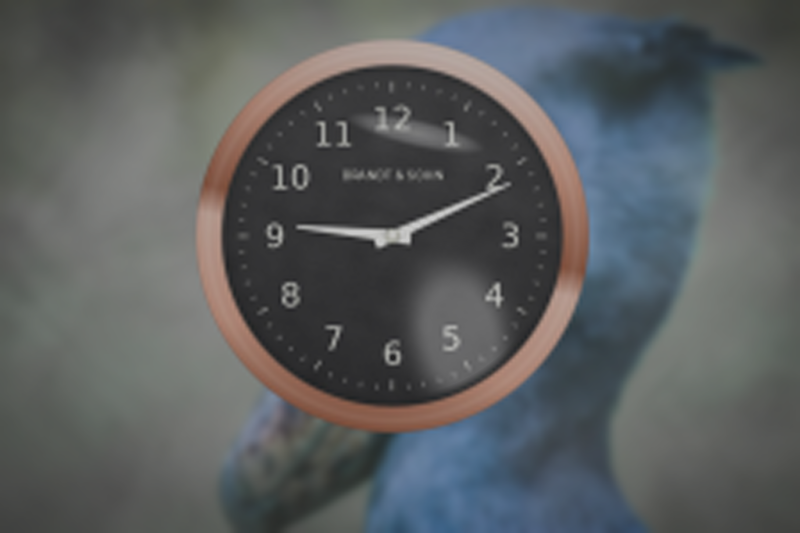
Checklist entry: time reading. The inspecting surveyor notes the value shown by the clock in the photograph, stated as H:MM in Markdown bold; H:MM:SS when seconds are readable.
**9:11**
